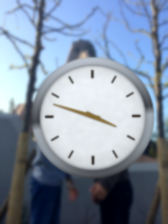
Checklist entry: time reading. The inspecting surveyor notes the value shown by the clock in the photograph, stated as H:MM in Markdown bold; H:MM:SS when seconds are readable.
**3:48**
